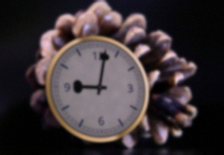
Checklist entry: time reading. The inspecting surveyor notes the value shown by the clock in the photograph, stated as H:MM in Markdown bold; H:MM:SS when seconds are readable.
**9:02**
